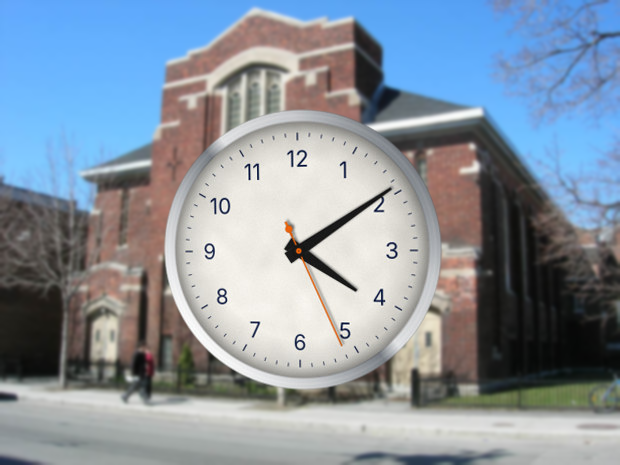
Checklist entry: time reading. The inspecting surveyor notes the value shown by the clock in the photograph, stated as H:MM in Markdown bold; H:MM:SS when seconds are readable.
**4:09:26**
